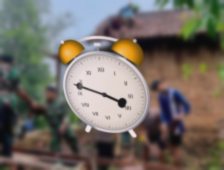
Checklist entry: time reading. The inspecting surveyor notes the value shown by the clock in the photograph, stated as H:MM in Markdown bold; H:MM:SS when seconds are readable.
**3:48**
